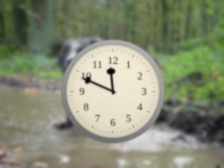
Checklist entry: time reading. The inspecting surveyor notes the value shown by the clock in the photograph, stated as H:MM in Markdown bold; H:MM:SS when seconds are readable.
**11:49**
